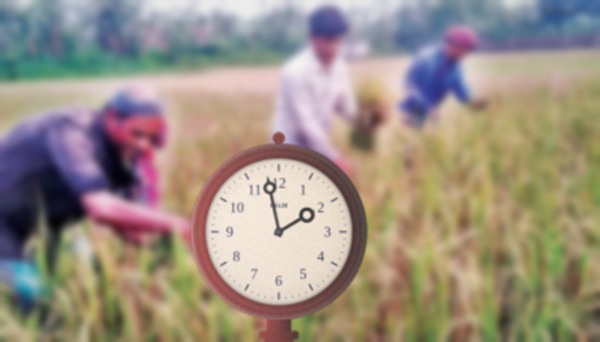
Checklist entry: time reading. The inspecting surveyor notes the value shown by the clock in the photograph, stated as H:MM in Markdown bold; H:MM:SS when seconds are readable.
**1:58**
